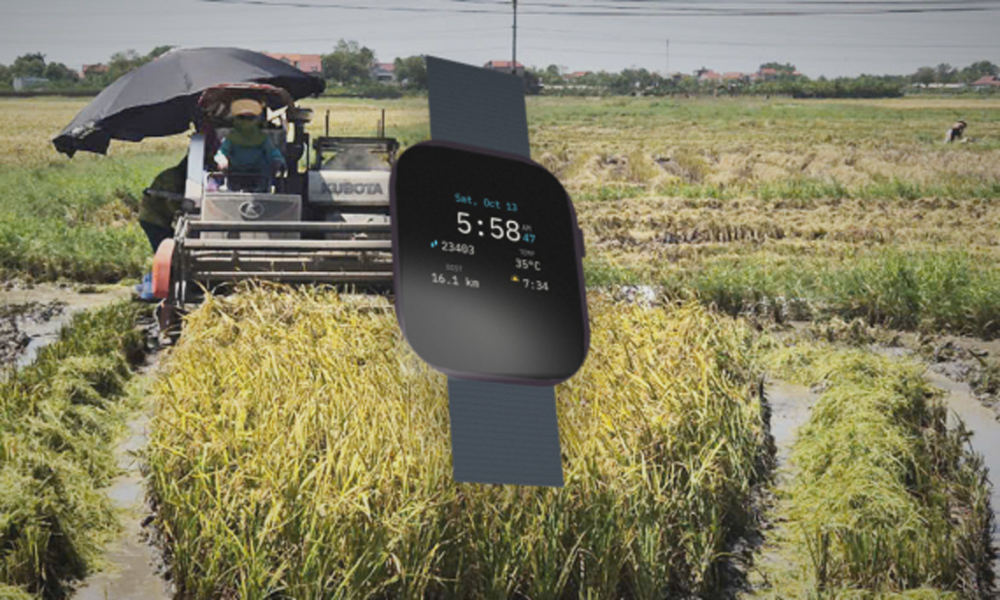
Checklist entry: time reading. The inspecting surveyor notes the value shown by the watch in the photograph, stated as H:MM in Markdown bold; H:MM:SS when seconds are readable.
**5:58**
